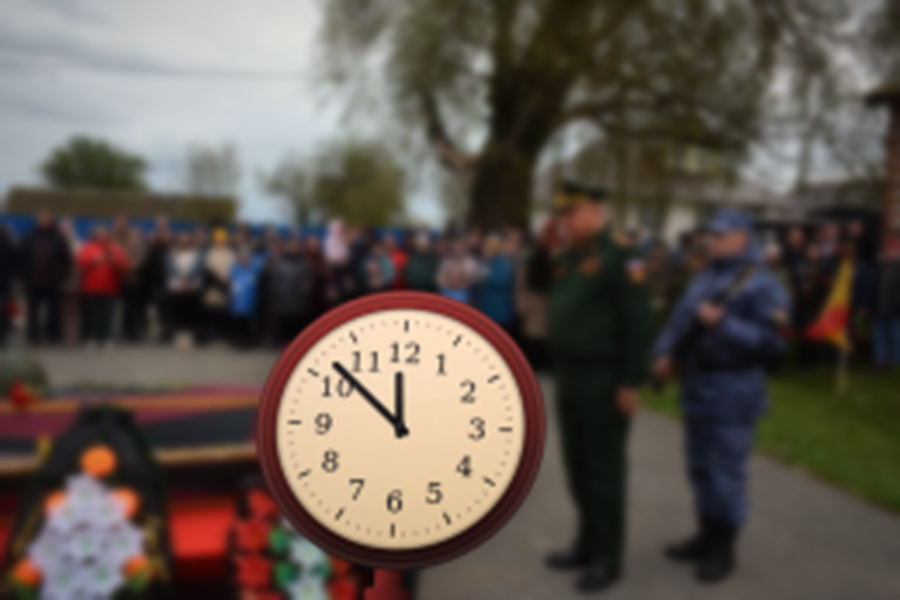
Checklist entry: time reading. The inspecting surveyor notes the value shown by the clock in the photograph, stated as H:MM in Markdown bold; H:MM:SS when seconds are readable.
**11:52**
